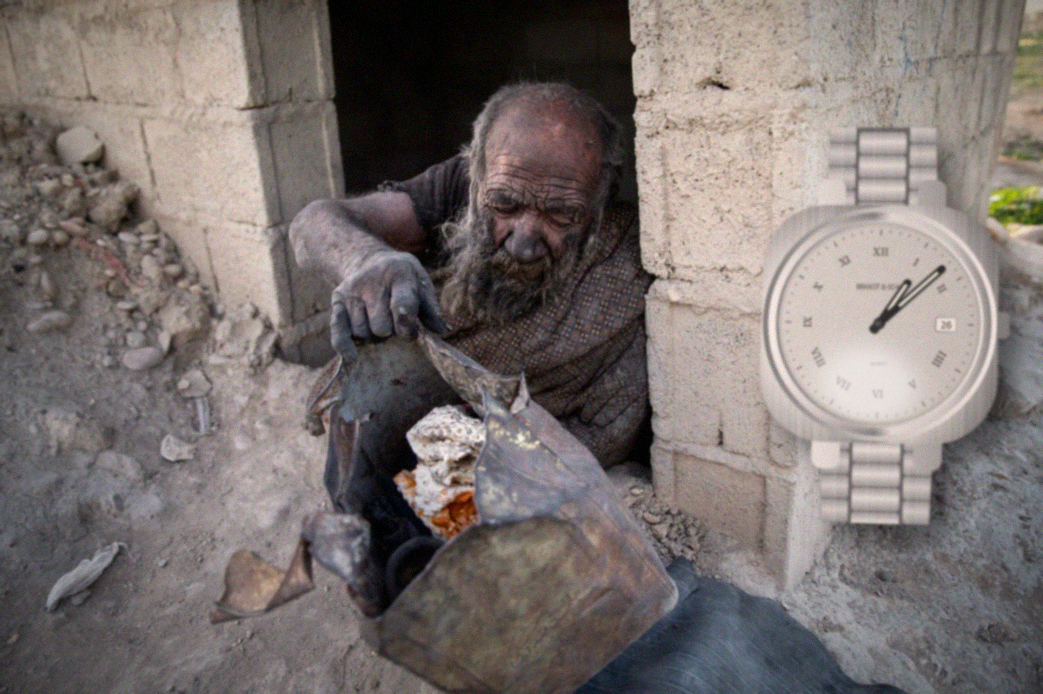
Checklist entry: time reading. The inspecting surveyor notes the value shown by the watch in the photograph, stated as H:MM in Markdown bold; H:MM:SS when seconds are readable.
**1:08**
